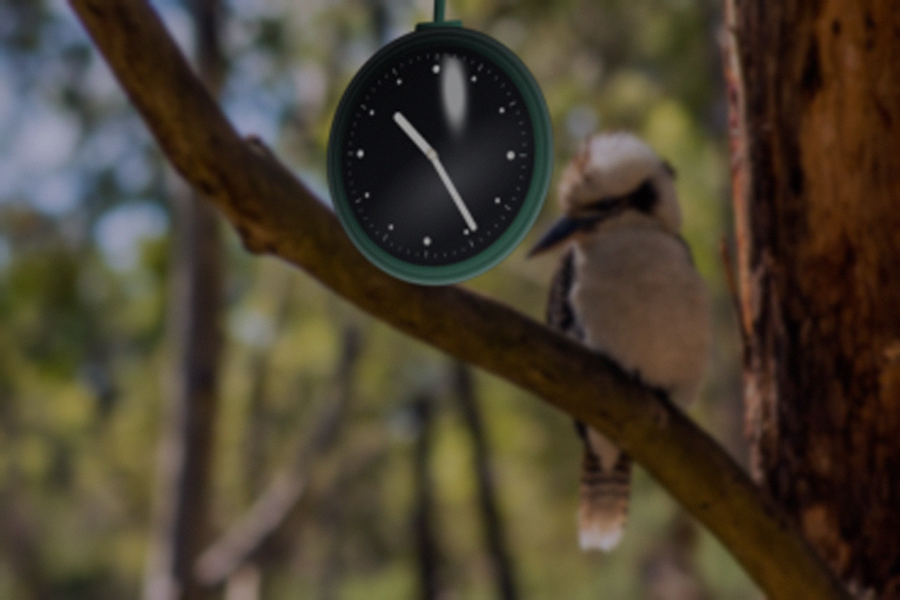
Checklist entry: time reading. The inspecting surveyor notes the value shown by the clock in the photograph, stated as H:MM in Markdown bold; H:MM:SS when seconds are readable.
**10:24**
